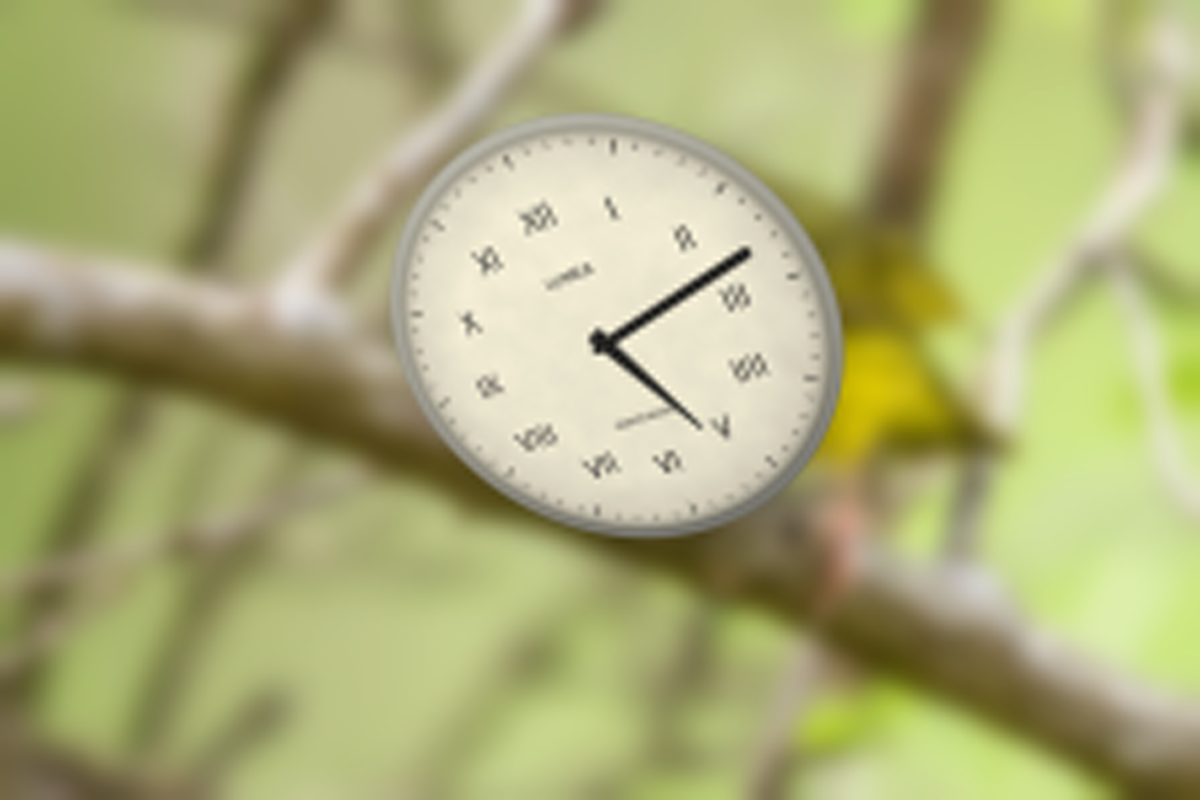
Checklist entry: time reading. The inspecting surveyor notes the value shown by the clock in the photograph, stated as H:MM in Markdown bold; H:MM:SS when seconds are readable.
**5:13**
